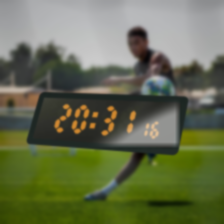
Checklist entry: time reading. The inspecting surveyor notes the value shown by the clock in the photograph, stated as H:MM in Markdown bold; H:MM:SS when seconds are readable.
**20:31:16**
